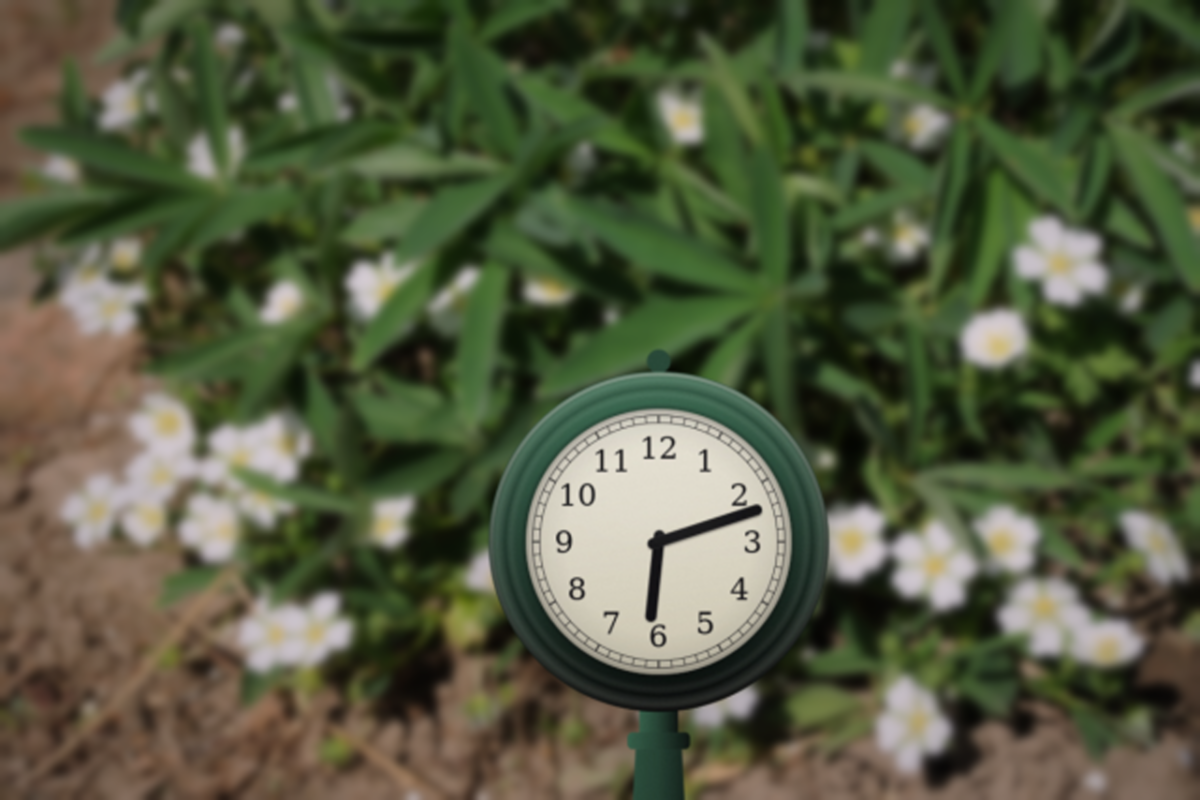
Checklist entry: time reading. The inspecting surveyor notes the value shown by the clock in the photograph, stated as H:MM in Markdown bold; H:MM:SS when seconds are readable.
**6:12**
